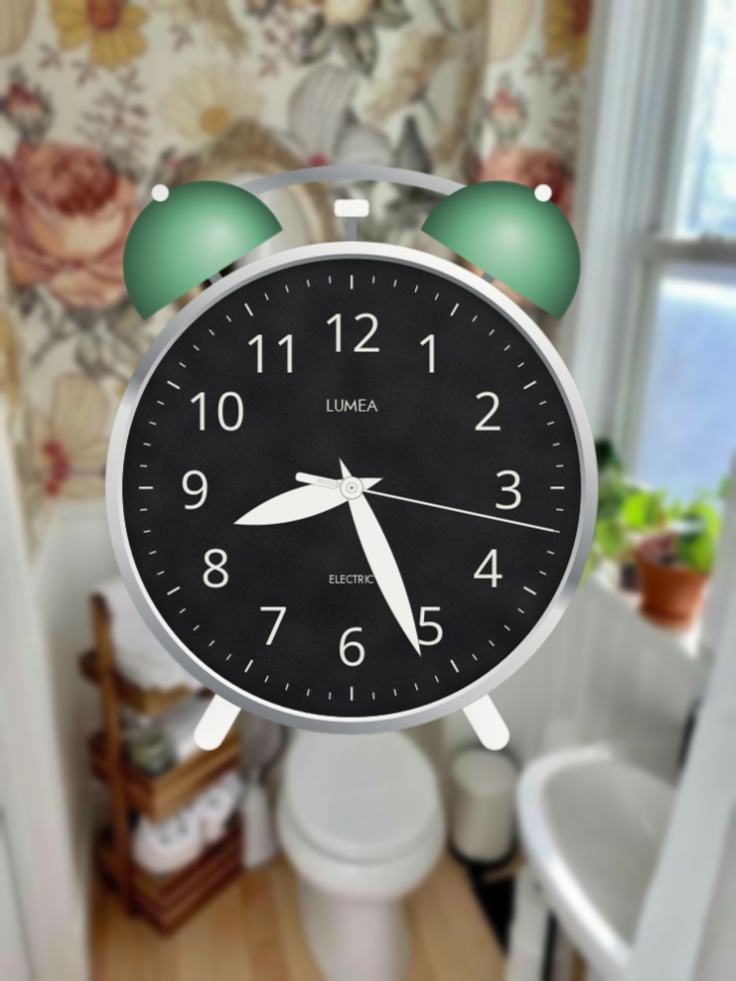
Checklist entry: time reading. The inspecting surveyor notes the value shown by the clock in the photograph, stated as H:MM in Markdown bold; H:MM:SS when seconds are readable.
**8:26:17**
